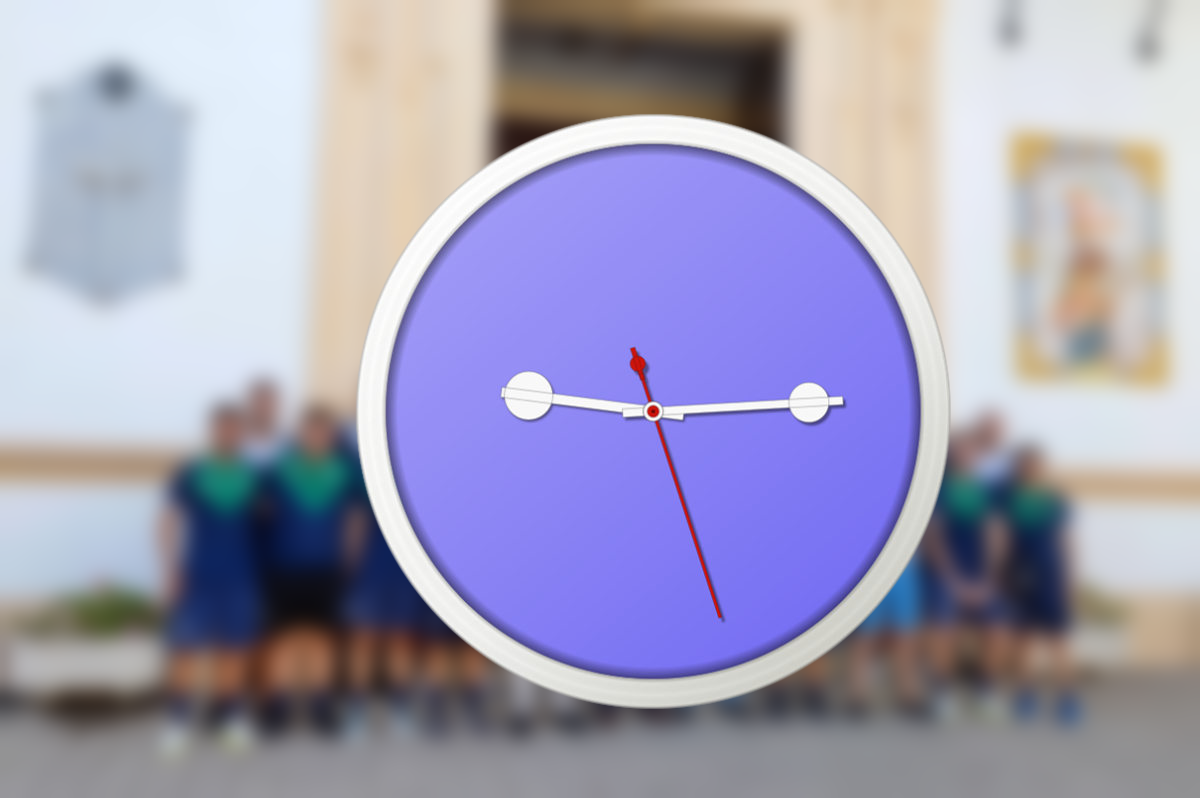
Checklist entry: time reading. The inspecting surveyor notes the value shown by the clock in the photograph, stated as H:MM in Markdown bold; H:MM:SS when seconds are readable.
**9:14:27**
